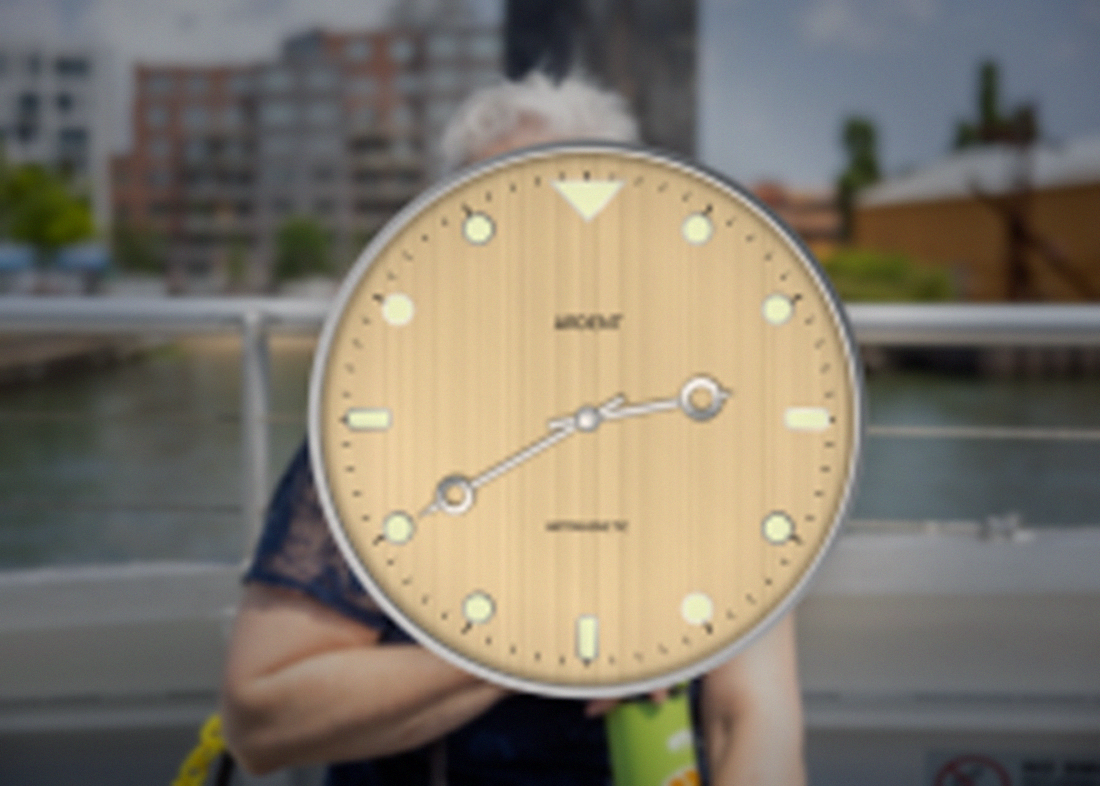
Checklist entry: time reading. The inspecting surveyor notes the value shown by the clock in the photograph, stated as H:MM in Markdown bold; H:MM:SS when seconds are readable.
**2:40**
